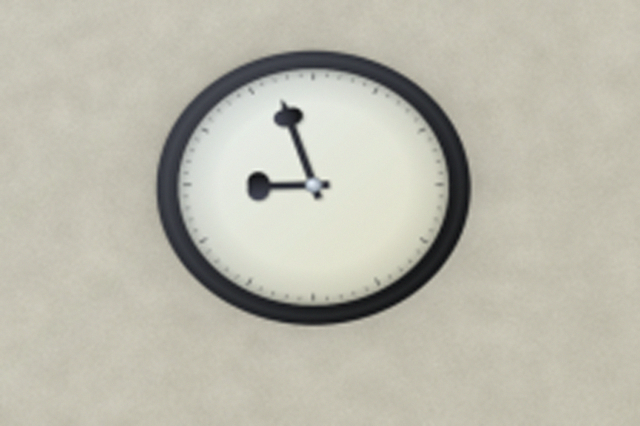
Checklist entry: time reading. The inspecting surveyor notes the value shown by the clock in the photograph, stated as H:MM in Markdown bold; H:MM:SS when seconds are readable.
**8:57**
